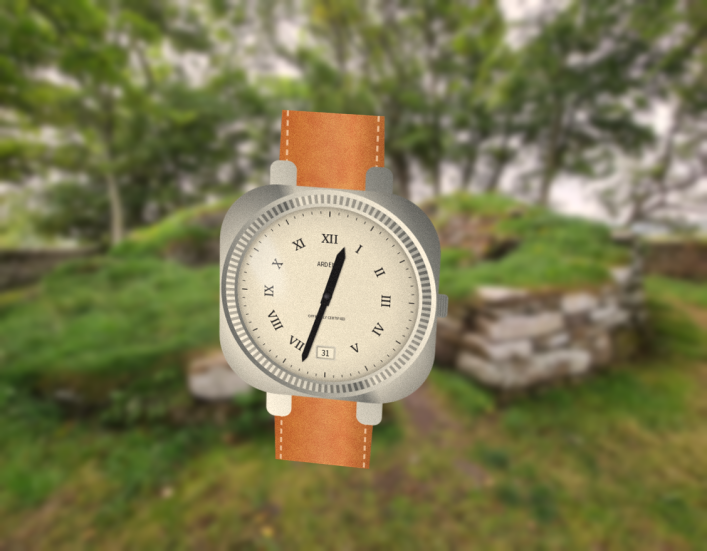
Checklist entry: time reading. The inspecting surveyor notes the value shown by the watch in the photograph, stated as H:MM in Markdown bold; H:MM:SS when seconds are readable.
**12:33**
